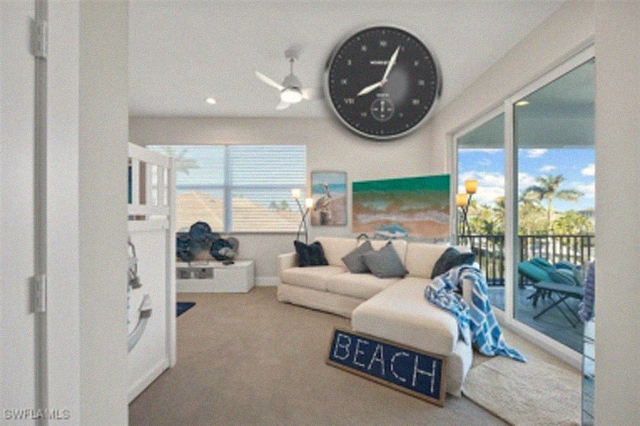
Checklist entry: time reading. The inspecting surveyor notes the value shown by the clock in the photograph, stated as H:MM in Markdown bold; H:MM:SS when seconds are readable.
**8:04**
